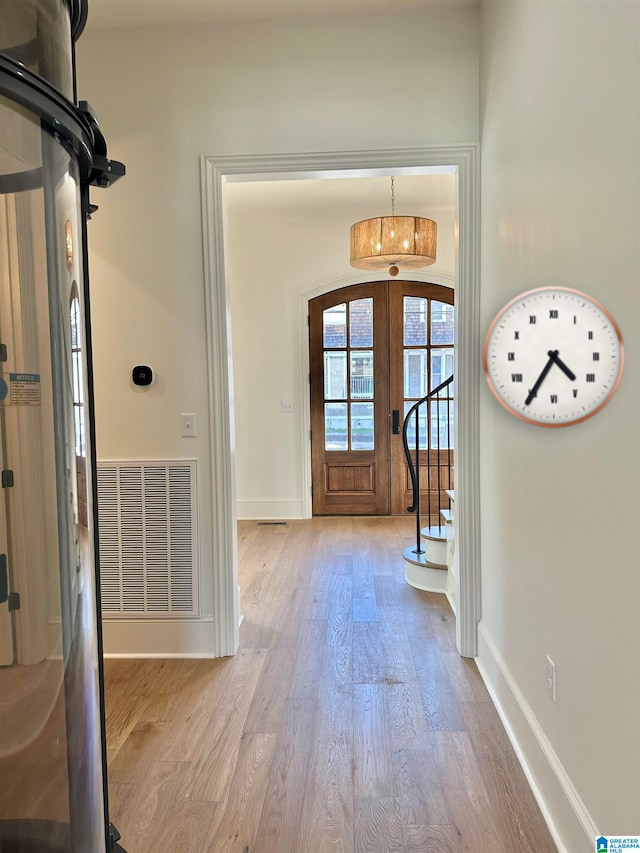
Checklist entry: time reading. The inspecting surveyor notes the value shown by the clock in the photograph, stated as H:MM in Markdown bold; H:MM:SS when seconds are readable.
**4:35**
